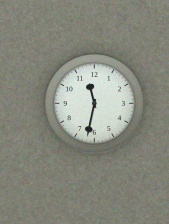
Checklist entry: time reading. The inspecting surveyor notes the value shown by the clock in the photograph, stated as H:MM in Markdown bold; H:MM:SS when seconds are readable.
**11:32**
